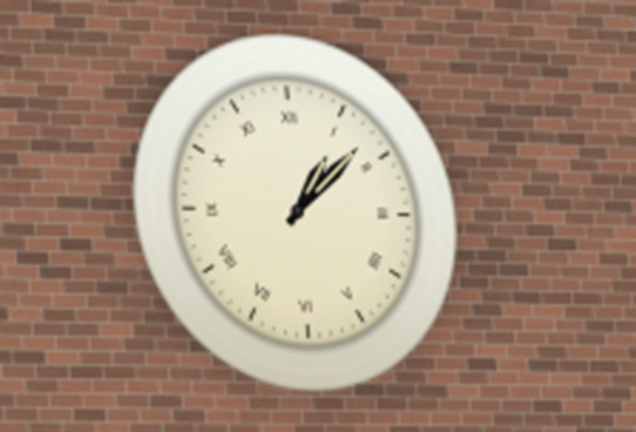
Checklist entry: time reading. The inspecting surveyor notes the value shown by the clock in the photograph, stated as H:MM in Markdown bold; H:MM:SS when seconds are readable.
**1:08**
